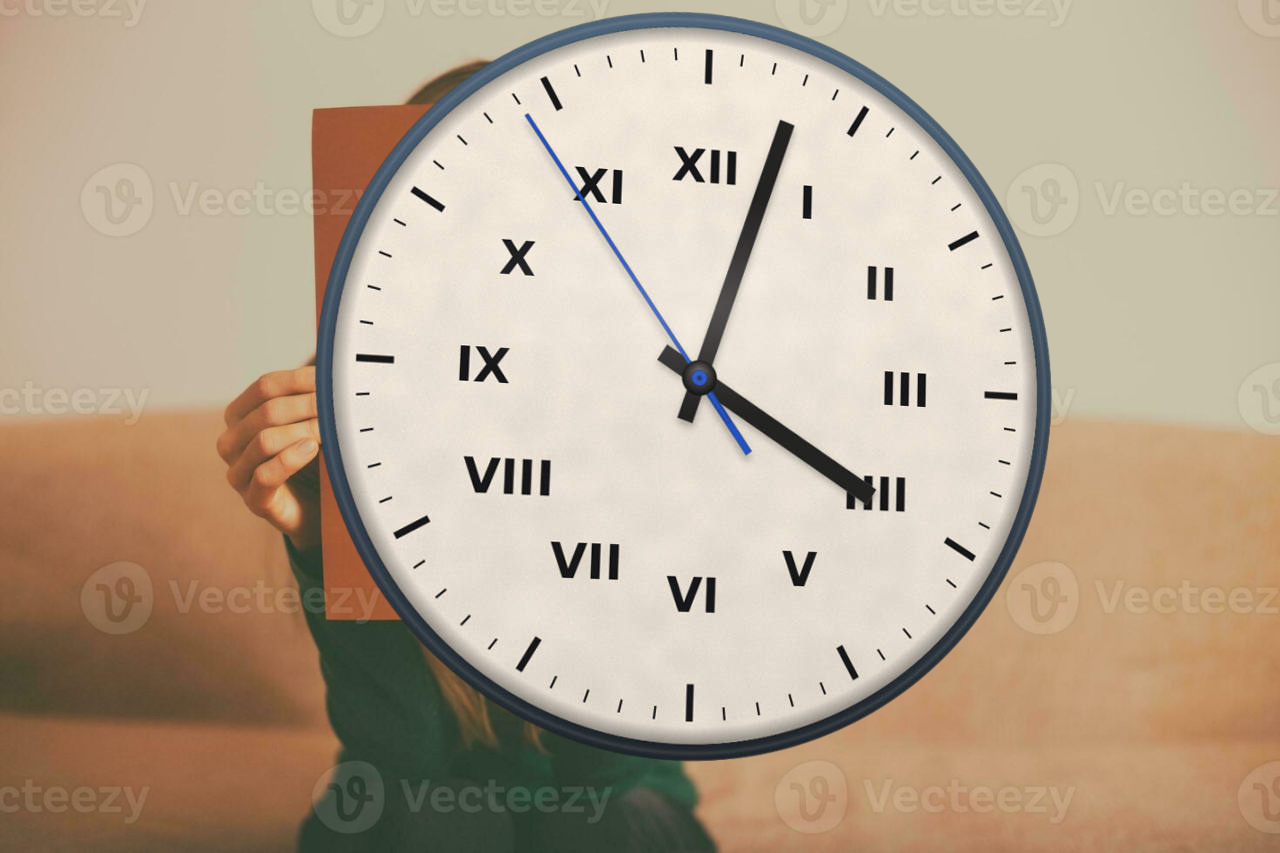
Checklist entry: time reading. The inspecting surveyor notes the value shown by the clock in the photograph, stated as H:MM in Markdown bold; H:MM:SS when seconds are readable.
**4:02:54**
